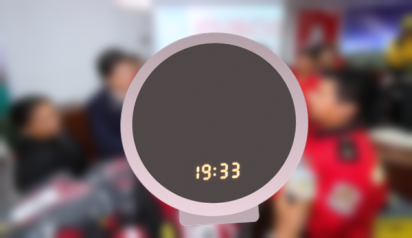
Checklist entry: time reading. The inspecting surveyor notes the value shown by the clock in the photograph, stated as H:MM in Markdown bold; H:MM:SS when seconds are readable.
**19:33**
